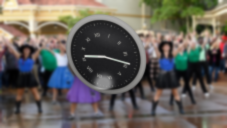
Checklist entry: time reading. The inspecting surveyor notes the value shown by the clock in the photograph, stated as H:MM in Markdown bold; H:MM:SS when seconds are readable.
**9:19**
